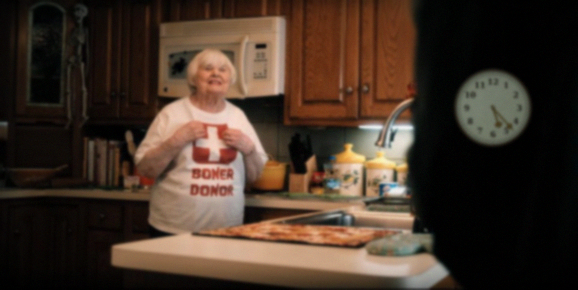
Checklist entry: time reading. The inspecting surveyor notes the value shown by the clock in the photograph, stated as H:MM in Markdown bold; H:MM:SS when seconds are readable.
**5:23**
